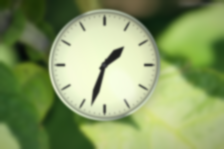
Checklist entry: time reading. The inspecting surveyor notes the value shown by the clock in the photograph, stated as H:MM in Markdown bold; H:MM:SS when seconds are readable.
**1:33**
